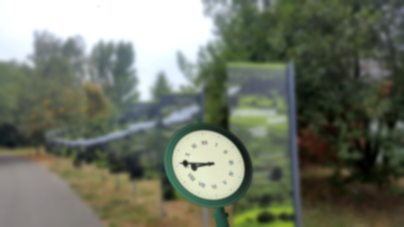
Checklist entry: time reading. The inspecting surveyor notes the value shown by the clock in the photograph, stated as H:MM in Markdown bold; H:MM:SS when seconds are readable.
**8:46**
